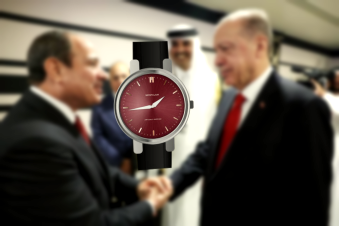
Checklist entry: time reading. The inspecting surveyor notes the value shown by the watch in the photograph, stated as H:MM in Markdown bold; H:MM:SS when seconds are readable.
**1:44**
